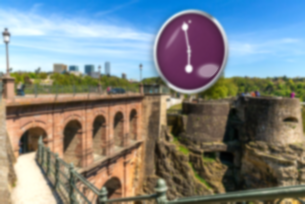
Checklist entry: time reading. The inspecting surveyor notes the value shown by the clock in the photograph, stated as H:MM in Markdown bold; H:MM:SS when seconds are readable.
**5:58**
